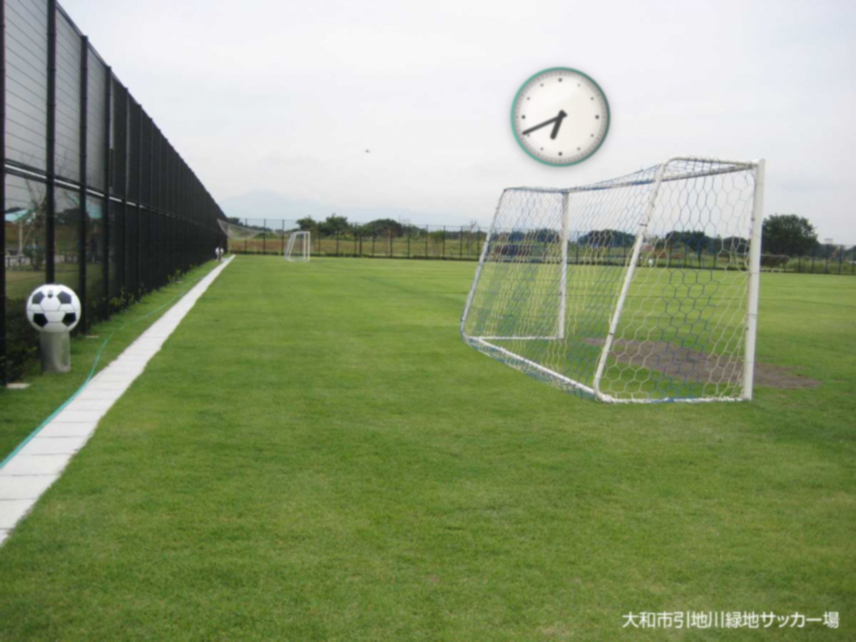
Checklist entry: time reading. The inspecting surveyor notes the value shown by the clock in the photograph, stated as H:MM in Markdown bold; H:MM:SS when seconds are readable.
**6:41**
